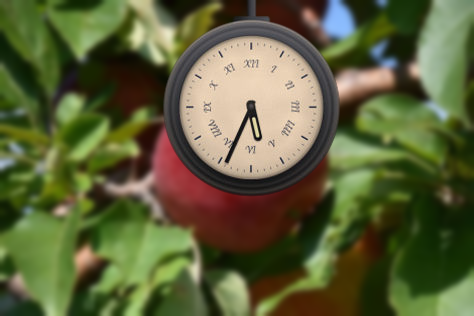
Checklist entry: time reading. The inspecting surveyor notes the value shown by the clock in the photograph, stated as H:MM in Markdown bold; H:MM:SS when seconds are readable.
**5:34**
